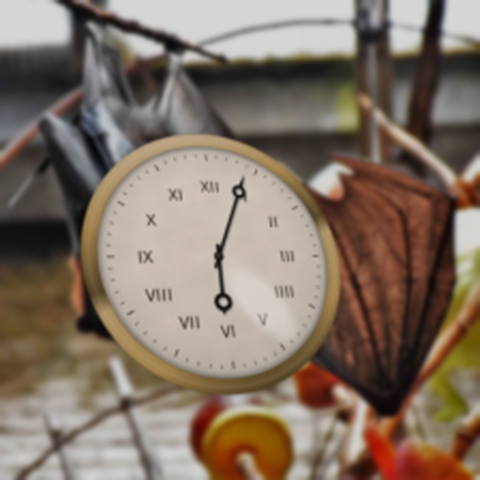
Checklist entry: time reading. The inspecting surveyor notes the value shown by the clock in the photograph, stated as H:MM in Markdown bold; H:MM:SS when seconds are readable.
**6:04**
